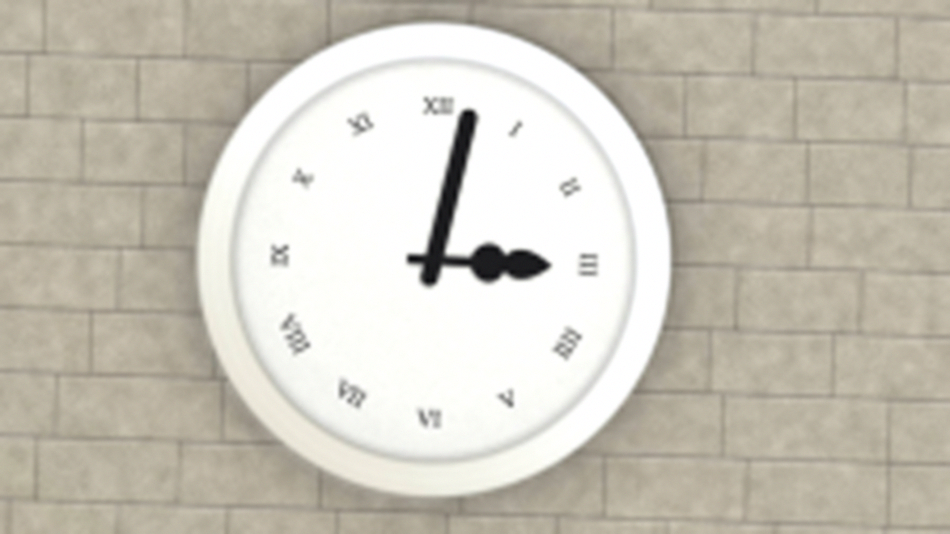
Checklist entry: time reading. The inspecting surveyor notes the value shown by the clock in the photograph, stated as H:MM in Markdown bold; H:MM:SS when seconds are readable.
**3:02**
